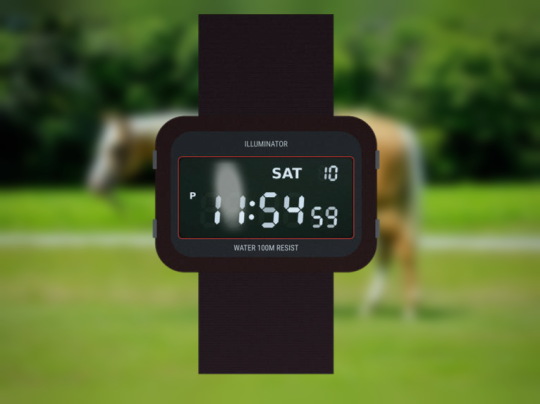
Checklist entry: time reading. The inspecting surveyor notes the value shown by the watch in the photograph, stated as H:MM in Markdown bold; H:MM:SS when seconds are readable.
**11:54:59**
